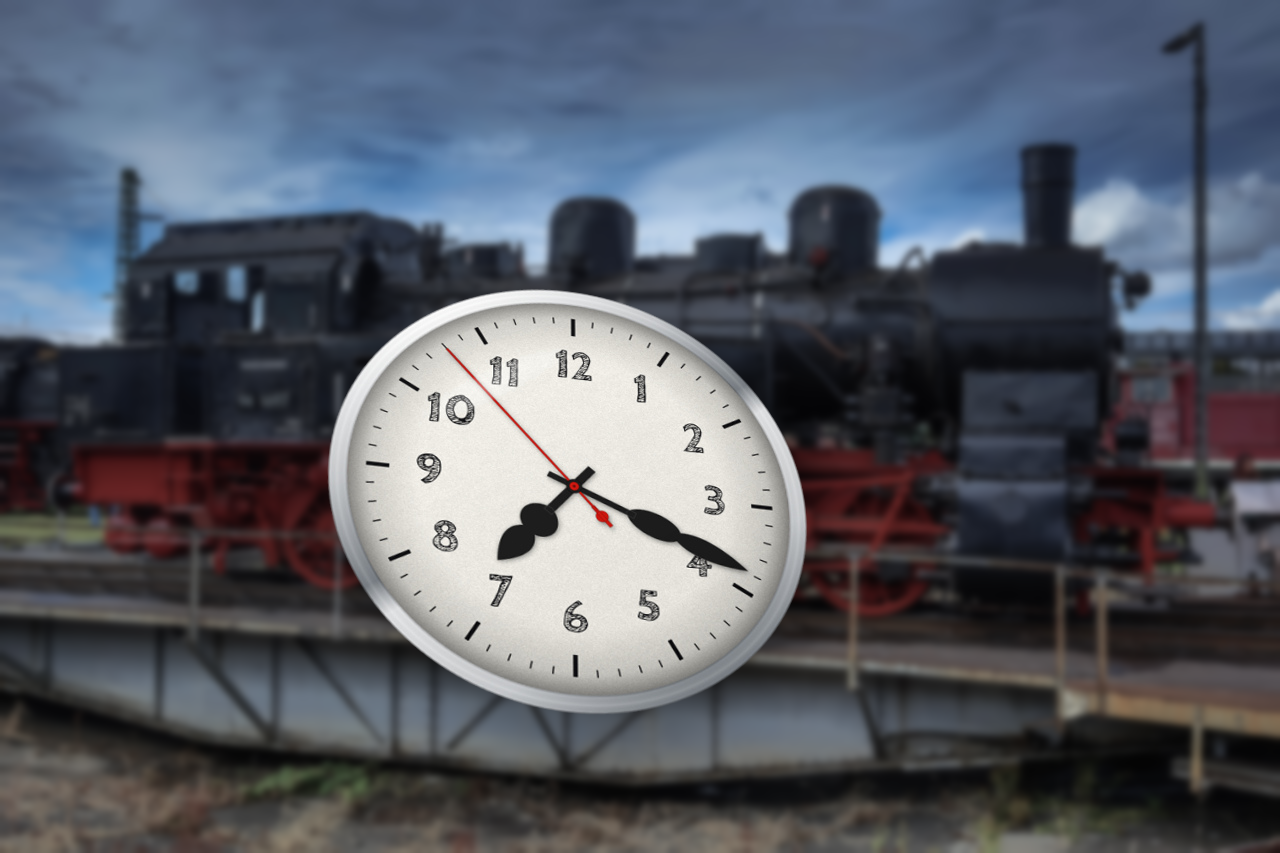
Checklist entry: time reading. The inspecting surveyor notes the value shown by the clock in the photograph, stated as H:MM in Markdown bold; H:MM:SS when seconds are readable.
**7:18:53**
